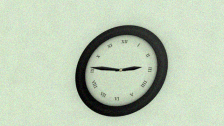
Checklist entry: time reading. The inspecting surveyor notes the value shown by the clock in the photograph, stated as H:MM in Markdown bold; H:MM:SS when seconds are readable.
**2:46**
